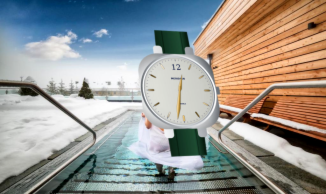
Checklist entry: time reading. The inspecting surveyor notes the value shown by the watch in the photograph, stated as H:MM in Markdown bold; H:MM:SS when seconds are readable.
**12:32**
